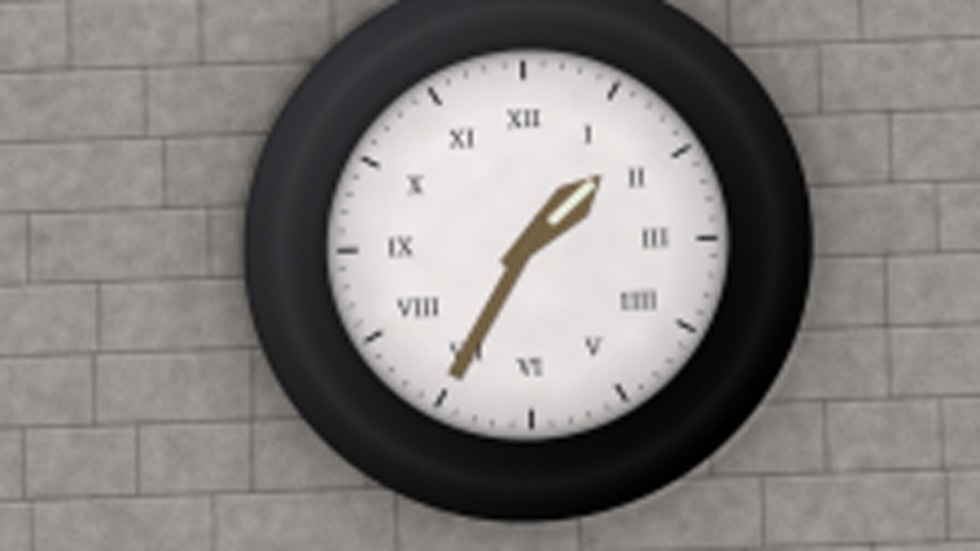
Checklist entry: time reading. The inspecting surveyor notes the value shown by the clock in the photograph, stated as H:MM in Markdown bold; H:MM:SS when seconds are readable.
**1:35**
